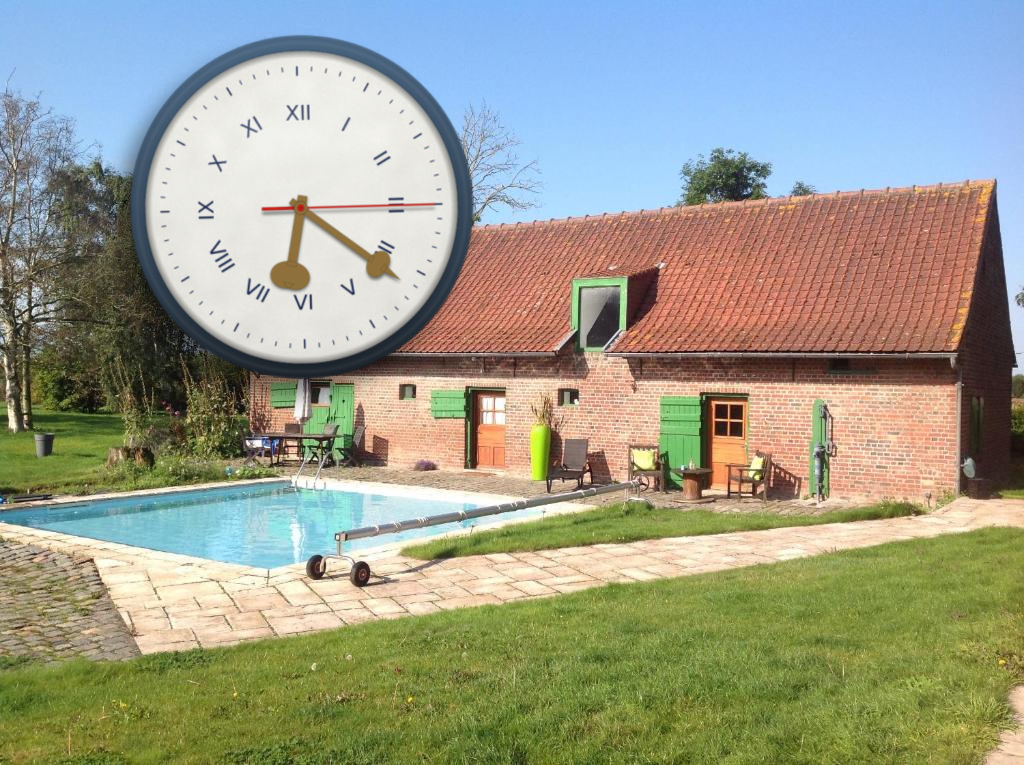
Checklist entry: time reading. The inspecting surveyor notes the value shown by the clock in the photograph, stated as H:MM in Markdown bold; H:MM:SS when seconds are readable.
**6:21:15**
